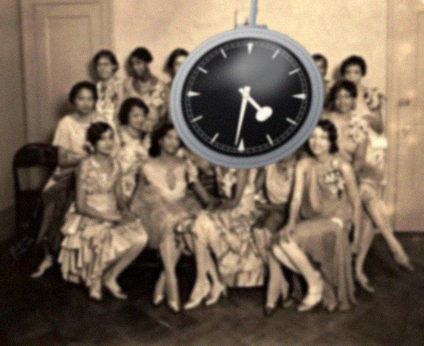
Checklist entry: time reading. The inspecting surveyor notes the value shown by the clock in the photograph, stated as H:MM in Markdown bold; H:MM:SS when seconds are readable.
**4:31**
